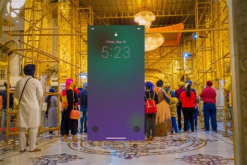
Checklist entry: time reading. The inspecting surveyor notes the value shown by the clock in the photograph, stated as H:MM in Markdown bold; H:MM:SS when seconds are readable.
**5:23**
